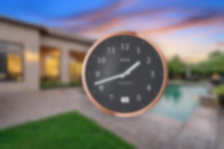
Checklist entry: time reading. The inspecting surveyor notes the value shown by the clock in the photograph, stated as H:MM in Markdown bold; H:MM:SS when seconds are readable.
**1:42**
